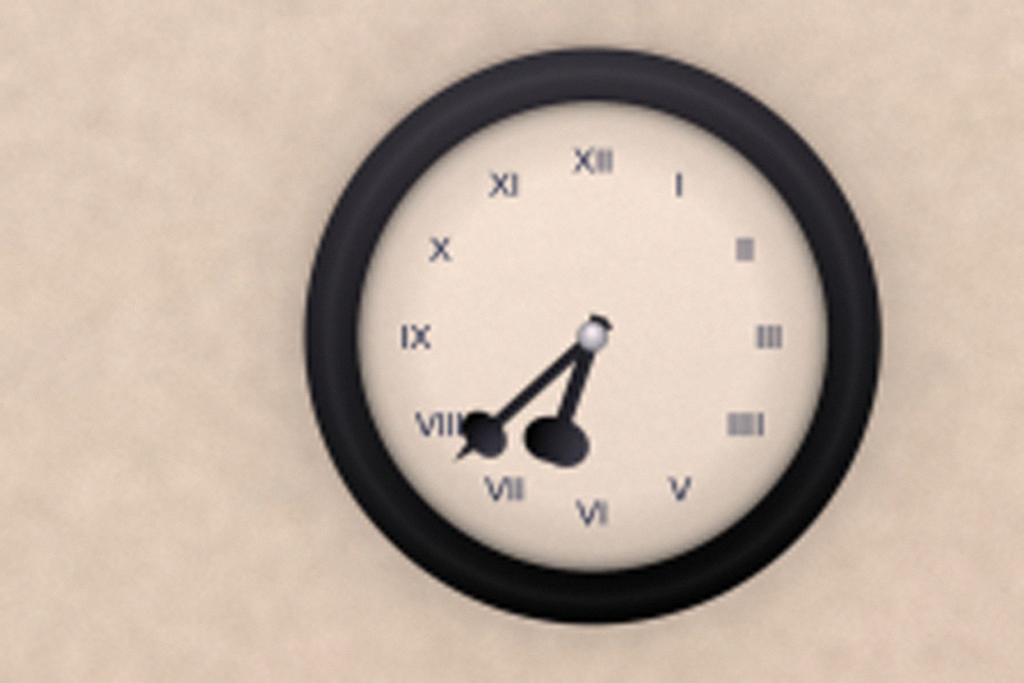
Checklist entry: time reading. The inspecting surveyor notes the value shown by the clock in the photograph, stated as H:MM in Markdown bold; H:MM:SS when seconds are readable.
**6:38**
